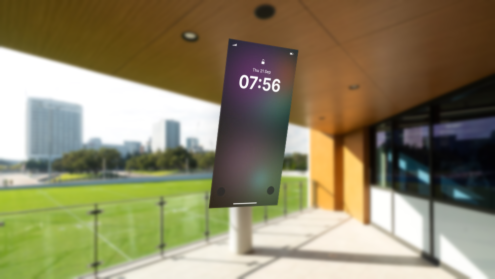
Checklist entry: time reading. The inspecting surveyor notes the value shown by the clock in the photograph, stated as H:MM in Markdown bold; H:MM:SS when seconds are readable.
**7:56**
